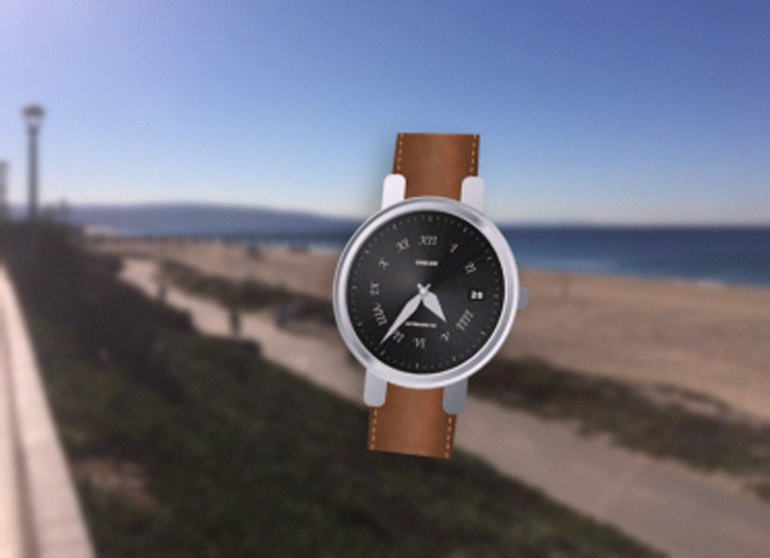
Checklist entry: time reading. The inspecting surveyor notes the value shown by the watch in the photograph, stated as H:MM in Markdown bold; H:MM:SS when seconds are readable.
**4:36**
